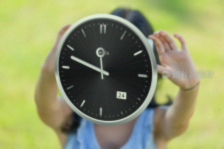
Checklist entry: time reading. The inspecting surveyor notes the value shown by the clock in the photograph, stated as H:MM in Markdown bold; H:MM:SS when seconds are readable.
**11:48**
